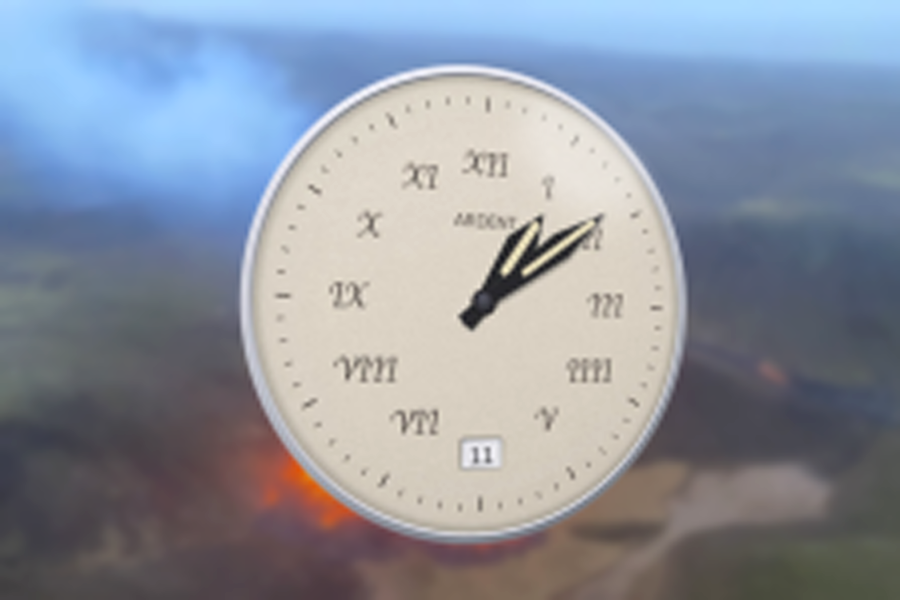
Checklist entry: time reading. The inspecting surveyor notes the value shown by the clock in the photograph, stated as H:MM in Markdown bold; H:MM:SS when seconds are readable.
**1:09**
